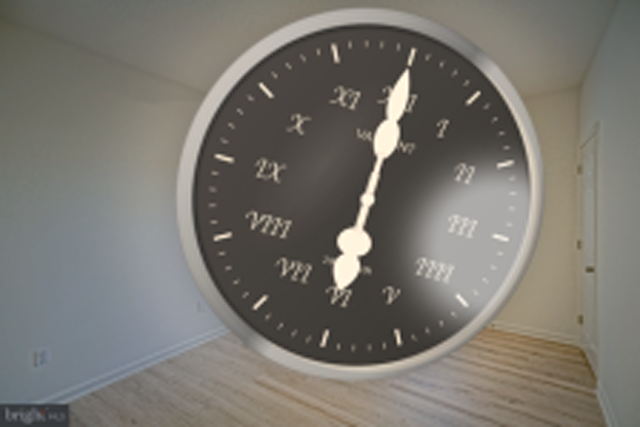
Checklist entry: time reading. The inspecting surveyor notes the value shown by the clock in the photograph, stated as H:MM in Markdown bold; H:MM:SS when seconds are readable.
**6:00**
